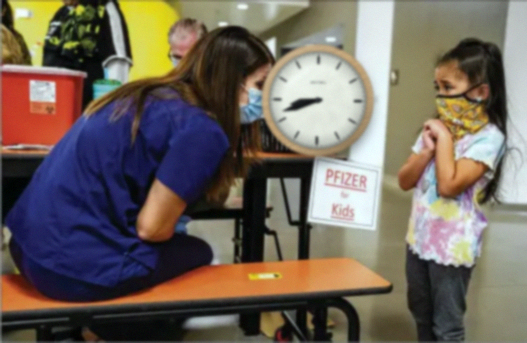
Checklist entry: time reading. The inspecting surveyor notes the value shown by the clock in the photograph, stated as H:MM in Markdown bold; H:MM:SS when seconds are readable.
**8:42**
